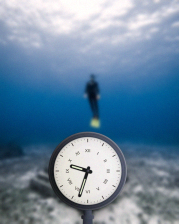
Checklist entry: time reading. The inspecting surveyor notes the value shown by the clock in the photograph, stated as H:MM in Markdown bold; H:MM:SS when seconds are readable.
**9:33**
